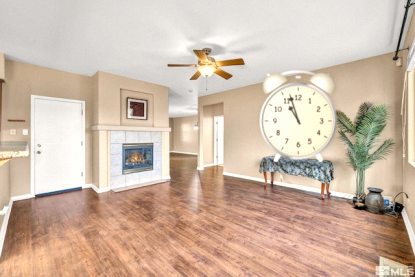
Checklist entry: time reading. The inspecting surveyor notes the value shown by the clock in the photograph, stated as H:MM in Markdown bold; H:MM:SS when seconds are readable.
**10:57**
